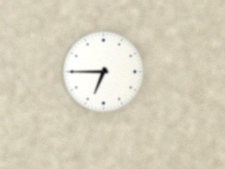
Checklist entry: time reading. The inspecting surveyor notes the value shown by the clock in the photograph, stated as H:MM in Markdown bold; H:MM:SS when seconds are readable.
**6:45**
